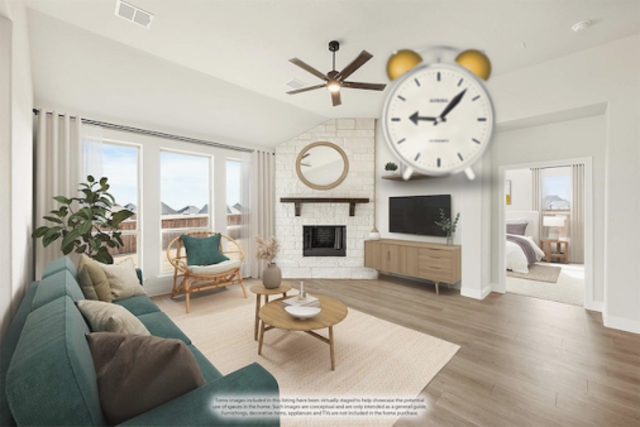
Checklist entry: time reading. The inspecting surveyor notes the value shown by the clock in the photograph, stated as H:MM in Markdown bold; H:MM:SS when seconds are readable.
**9:07**
